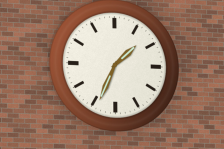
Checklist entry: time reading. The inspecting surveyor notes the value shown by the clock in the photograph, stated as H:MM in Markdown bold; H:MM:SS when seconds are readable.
**1:34**
